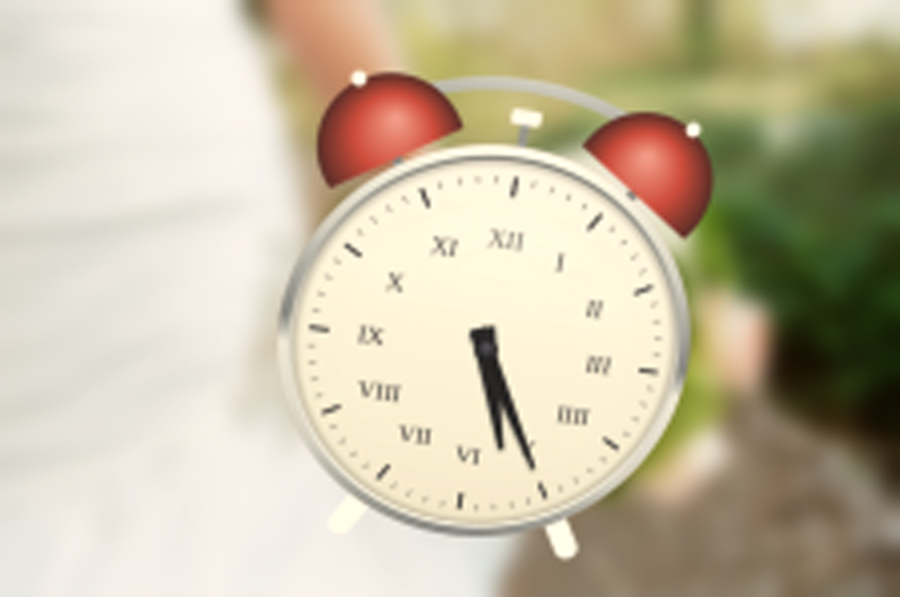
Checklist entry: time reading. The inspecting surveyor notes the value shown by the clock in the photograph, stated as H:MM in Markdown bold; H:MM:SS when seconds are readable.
**5:25**
